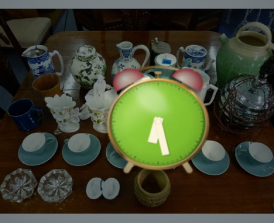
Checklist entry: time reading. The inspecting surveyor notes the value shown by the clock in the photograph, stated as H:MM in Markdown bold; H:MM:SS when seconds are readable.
**6:28**
